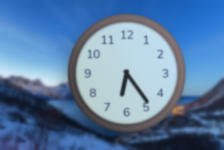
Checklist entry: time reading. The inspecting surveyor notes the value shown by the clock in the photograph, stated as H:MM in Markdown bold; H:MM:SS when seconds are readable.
**6:24**
